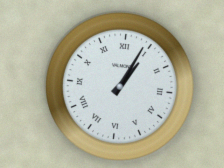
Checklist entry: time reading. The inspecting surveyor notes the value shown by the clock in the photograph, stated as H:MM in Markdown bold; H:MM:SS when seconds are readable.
**1:04**
